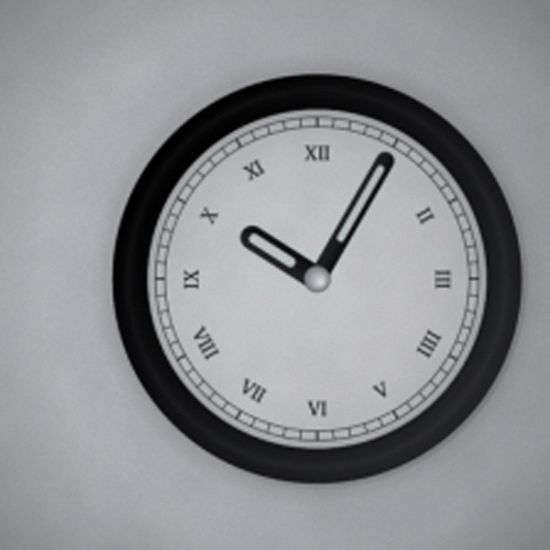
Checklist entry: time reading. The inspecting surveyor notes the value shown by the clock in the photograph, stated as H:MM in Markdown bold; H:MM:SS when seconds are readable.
**10:05**
